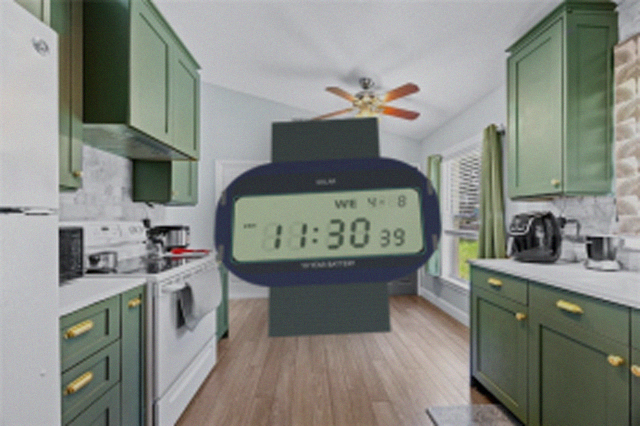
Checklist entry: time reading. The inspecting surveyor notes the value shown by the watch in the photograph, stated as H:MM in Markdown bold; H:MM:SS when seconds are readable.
**11:30:39**
